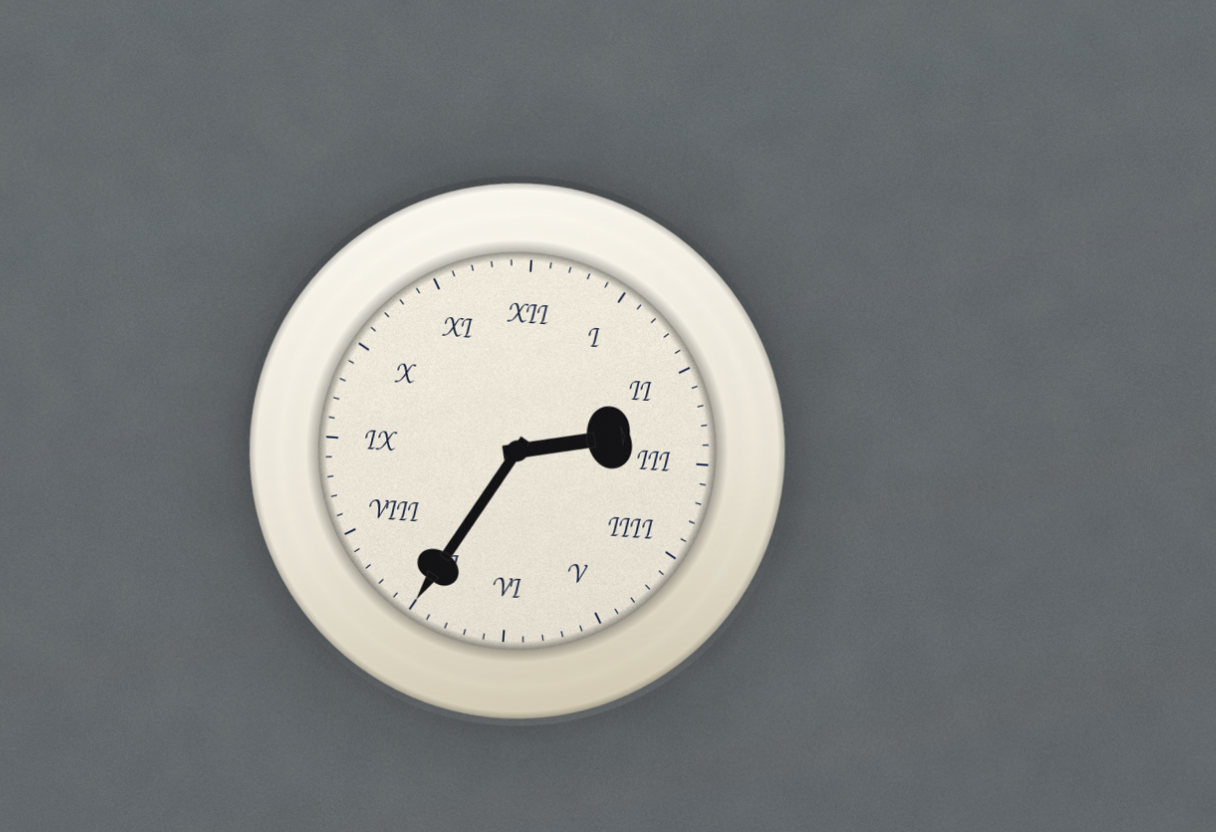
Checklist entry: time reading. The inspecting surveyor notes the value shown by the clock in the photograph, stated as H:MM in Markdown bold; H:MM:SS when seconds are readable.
**2:35**
